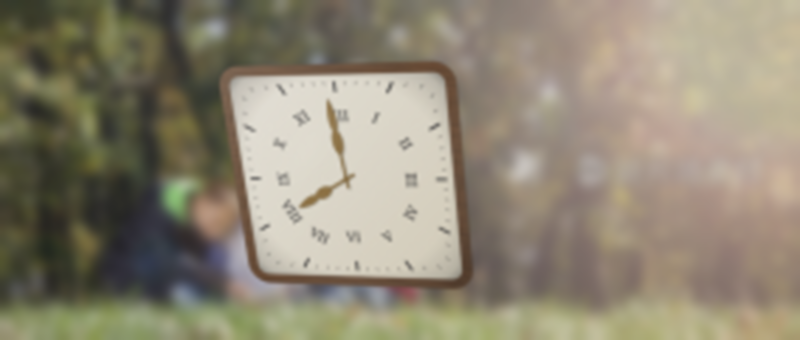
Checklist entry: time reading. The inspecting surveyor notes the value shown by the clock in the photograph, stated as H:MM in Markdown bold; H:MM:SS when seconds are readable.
**7:59**
